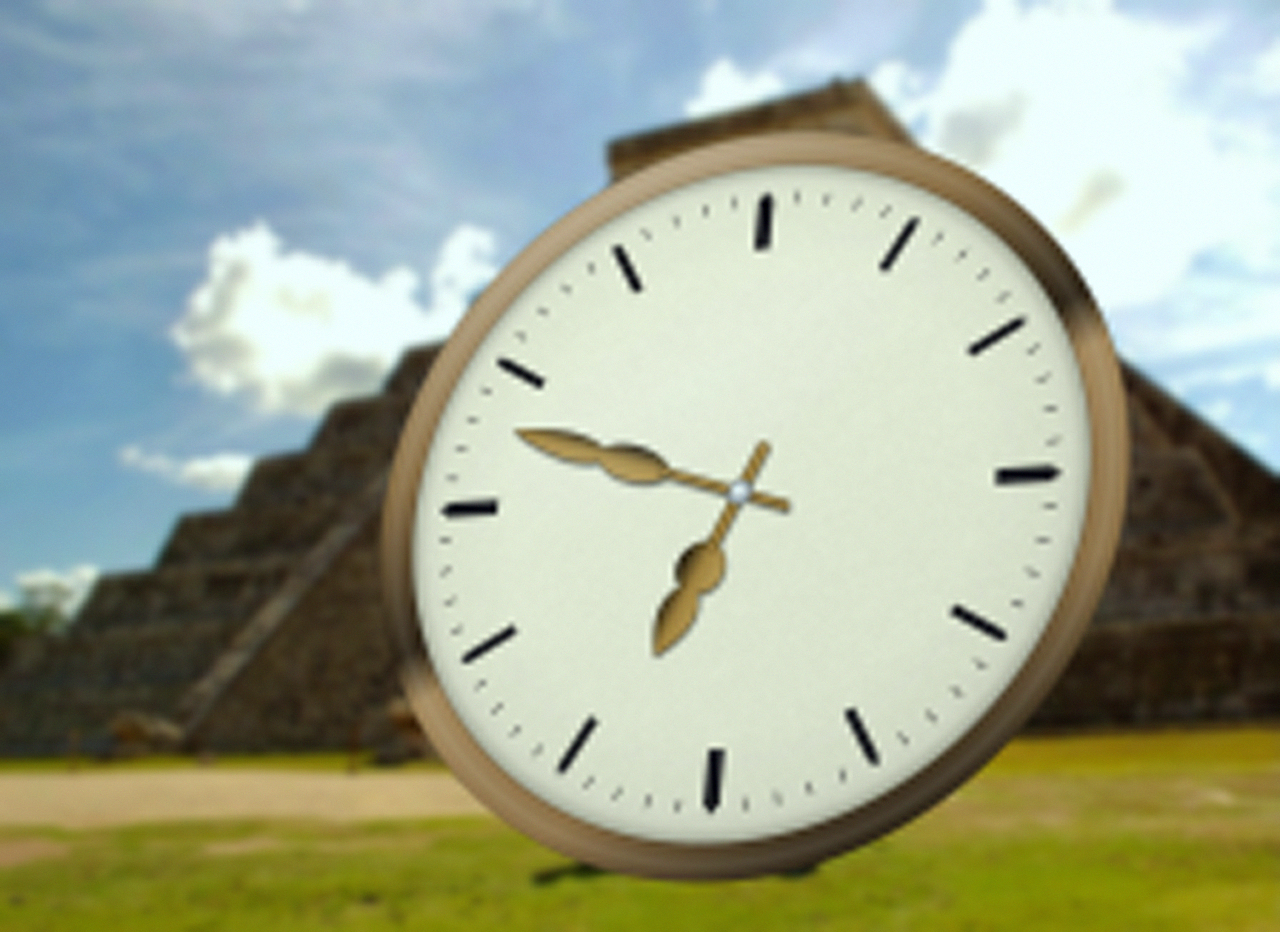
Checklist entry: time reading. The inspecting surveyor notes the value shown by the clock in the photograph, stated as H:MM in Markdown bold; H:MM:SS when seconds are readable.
**6:48**
